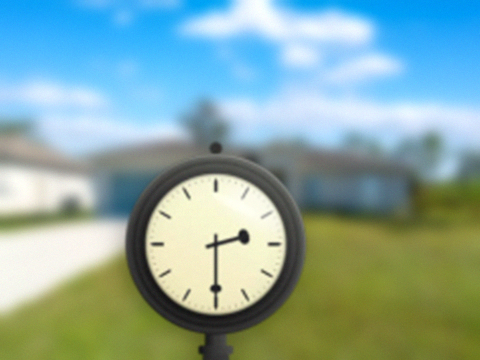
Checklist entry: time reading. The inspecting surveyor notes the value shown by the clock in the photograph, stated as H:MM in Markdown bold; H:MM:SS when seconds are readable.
**2:30**
